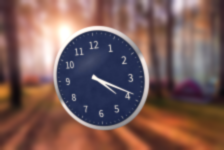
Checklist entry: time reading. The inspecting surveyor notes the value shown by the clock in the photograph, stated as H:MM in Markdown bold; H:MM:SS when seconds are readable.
**4:19**
